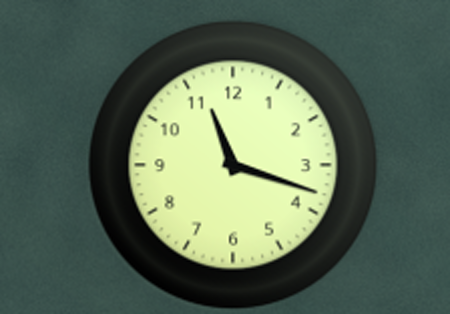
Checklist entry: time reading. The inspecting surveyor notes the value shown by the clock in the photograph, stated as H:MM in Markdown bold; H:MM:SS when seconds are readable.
**11:18**
